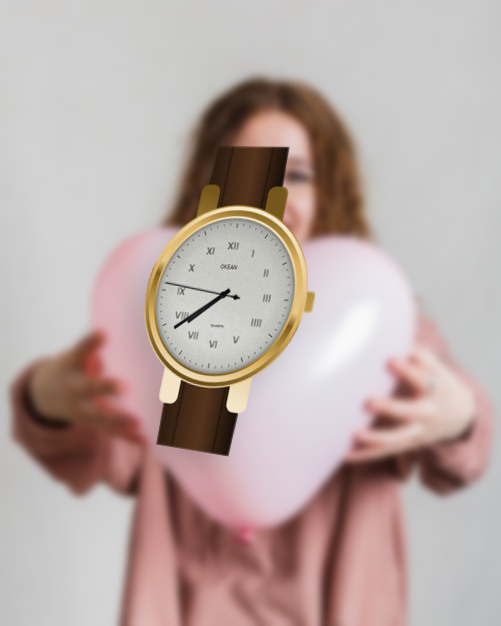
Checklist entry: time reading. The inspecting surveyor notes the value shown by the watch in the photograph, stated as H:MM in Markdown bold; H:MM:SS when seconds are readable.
**7:38:46**
